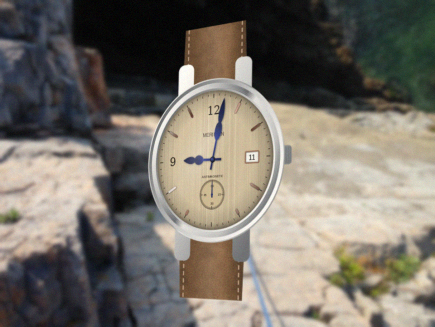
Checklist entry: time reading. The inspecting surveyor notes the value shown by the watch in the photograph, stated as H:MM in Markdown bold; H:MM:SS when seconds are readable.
**9:02**
